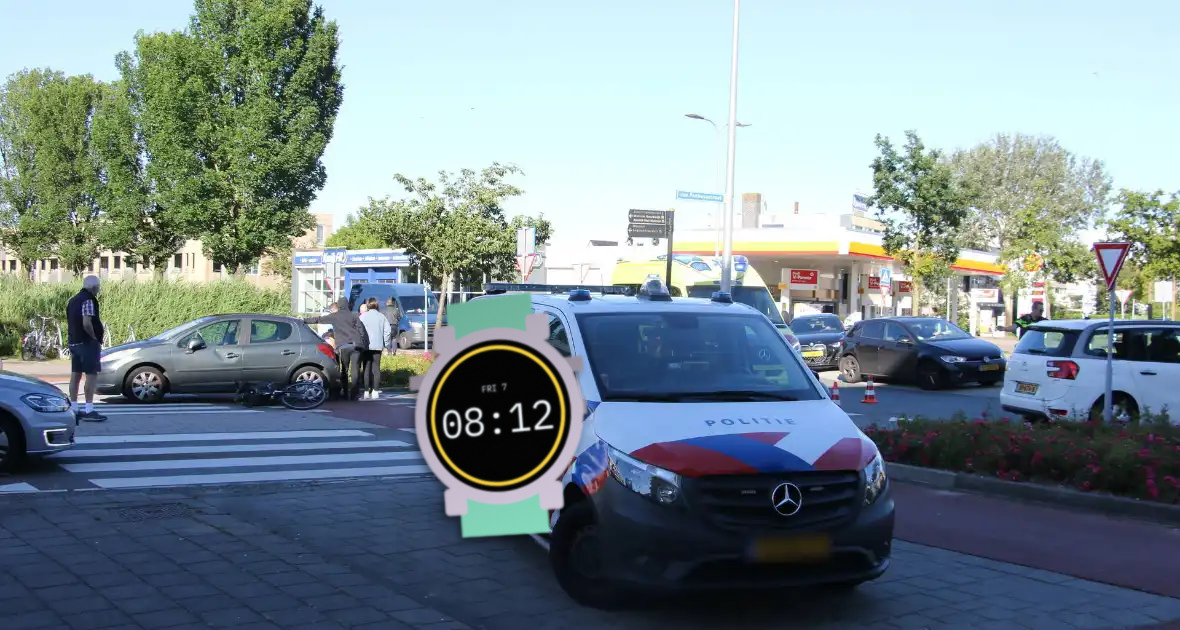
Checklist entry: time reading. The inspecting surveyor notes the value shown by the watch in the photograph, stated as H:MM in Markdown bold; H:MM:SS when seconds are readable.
**8:12**
